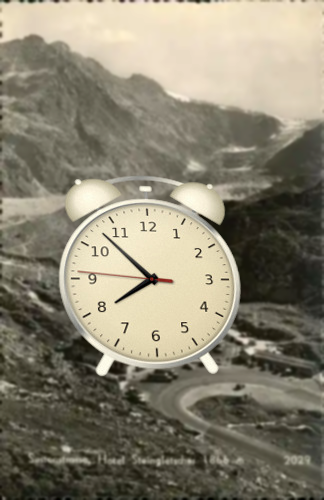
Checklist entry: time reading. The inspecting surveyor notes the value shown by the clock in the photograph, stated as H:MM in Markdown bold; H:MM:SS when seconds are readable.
**7:52:46**
